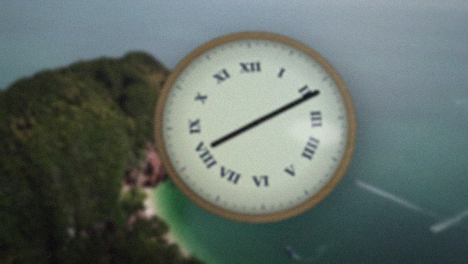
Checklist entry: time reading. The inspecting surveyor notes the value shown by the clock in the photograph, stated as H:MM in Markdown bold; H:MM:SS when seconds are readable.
**8:11**
